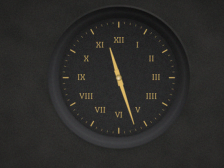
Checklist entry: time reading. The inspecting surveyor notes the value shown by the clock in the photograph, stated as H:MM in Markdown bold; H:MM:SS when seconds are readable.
**11:27**
